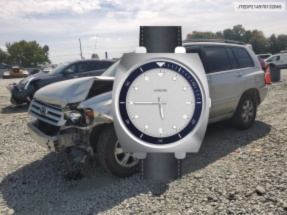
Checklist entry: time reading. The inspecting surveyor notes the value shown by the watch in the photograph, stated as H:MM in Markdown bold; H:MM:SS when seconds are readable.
**5:45**
